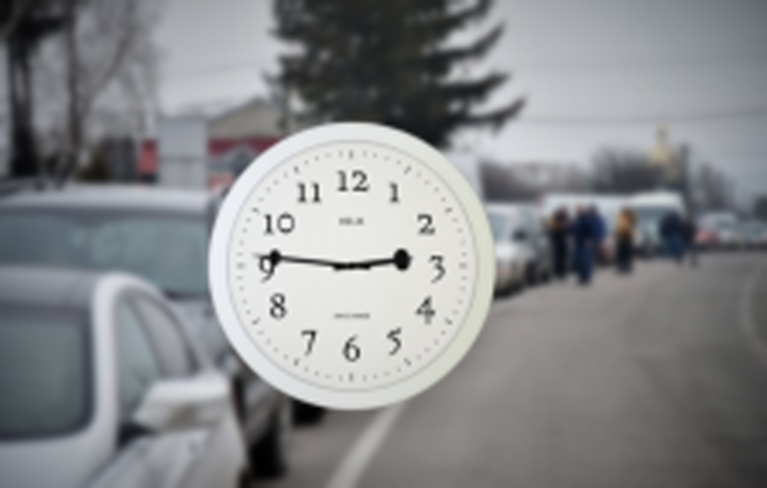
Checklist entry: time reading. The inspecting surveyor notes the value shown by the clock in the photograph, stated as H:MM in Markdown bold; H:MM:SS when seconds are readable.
**2:46**
